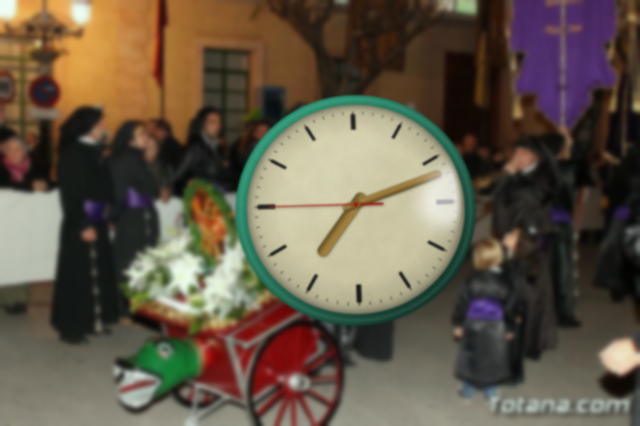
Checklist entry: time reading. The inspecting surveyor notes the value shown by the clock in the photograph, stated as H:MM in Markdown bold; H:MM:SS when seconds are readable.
**7:11:45**
